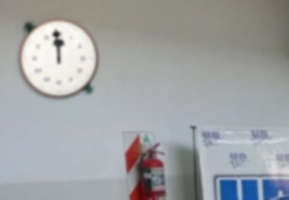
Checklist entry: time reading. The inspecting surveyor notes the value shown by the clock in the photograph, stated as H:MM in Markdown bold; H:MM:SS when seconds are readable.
**11:59**
